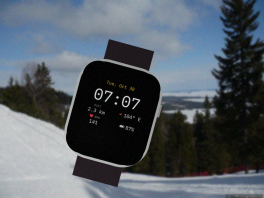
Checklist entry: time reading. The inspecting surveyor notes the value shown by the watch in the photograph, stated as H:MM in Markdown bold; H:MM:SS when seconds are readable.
**7:07**
